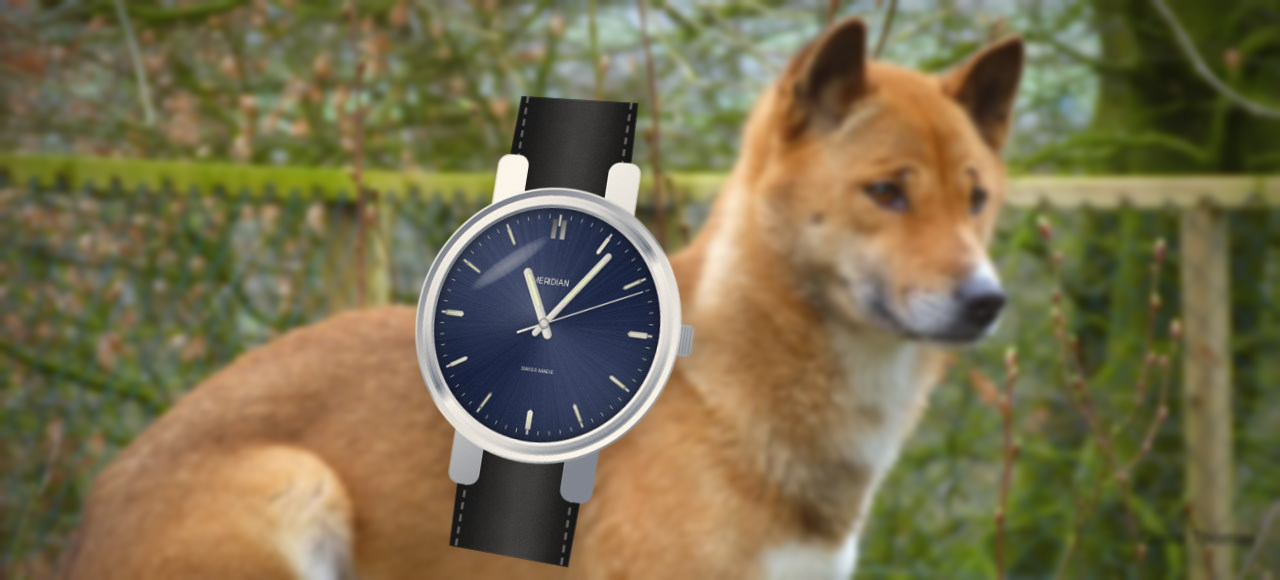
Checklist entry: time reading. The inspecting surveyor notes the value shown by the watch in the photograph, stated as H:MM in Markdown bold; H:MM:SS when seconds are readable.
**11:06:11**
